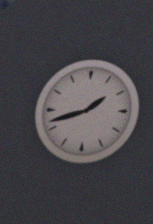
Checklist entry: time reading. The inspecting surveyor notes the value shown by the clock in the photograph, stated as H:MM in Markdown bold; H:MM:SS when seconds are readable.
**1:42**
